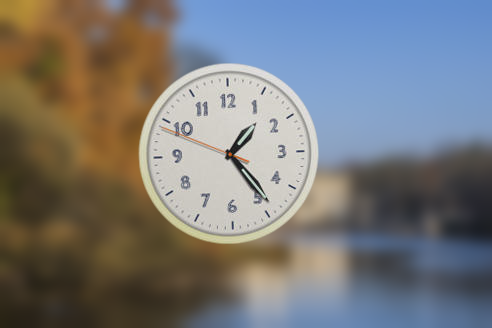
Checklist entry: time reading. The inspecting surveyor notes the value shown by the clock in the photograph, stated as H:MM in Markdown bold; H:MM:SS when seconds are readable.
**1:23:49**
